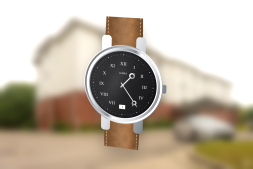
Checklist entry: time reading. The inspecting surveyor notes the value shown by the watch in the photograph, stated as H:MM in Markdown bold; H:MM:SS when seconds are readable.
**1:24**
